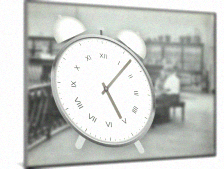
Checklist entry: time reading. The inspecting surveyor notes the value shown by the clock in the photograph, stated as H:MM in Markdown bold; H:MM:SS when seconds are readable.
**5:07**
